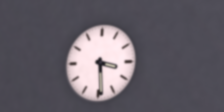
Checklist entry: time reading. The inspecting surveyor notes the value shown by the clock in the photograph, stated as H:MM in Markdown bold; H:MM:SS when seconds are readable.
**3:29**
